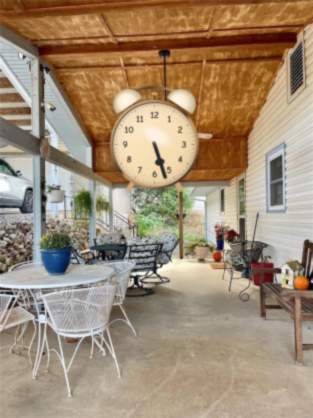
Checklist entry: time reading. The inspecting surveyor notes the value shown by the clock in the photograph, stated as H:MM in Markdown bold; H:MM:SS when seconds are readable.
**5:27**
